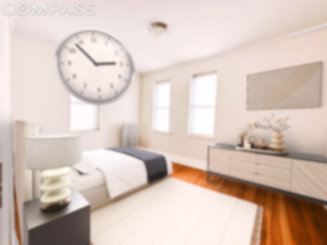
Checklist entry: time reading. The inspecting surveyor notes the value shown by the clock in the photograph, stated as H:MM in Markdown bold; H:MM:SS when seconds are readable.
**2:53**
